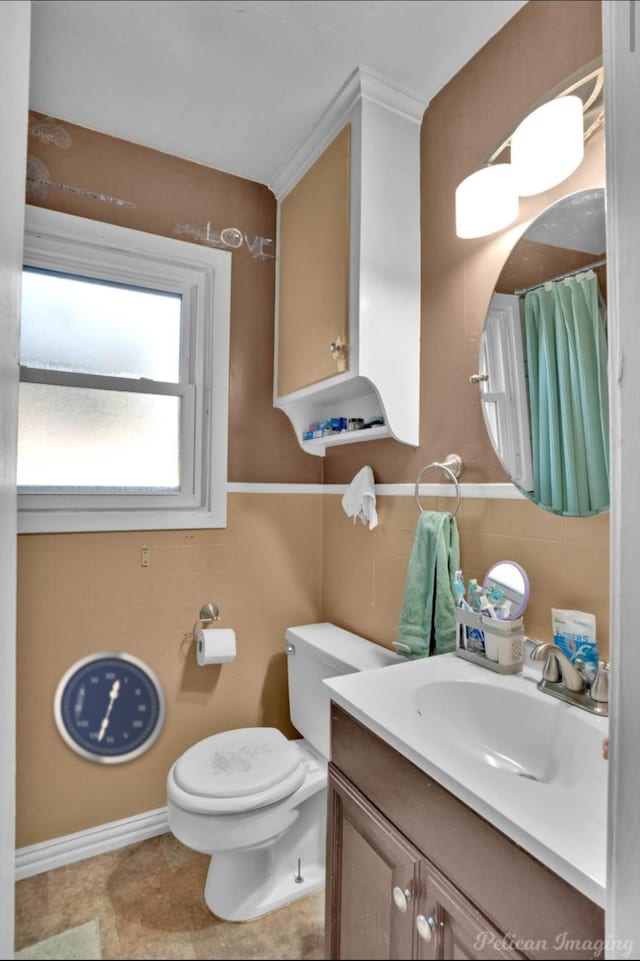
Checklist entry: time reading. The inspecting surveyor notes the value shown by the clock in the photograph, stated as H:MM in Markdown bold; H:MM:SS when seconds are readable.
**12:33**
